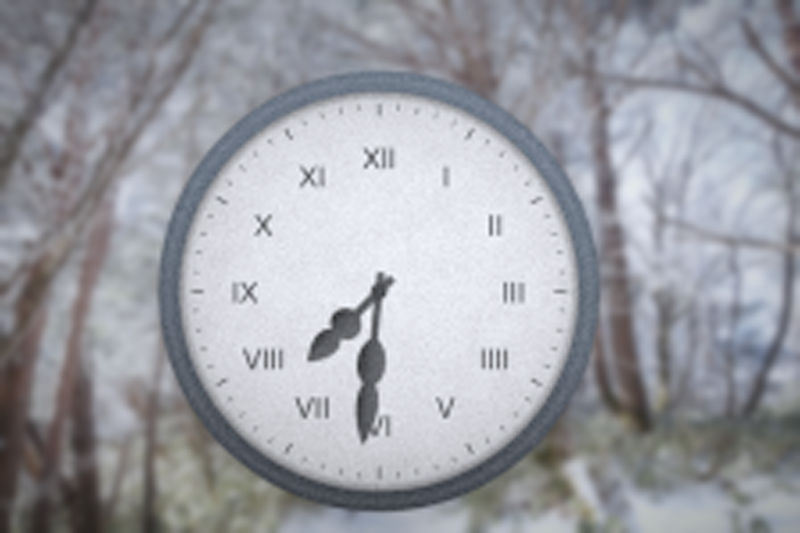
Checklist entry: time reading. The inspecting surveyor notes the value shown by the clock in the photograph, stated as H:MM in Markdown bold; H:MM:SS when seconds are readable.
**7:31**
